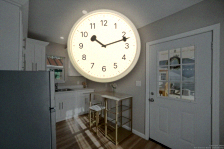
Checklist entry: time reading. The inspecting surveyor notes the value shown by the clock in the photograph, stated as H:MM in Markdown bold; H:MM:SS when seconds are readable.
**10:12**
